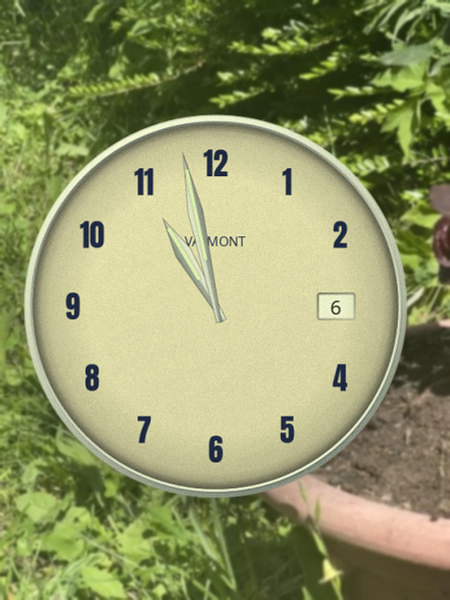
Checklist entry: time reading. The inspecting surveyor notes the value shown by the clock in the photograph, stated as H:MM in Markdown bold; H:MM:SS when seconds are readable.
**10:58**
